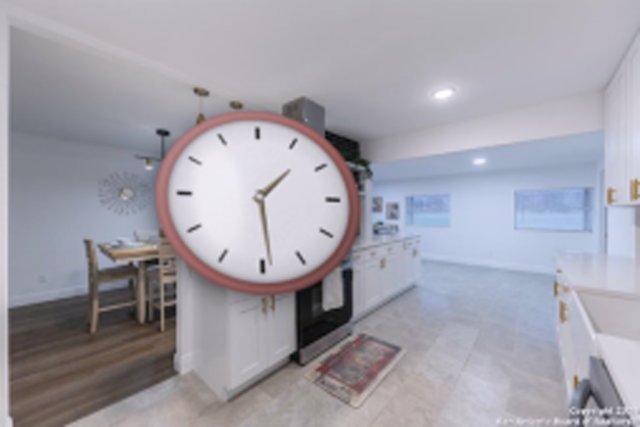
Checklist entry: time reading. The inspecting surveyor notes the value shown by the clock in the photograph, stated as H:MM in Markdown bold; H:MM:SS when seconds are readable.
**1:29**
